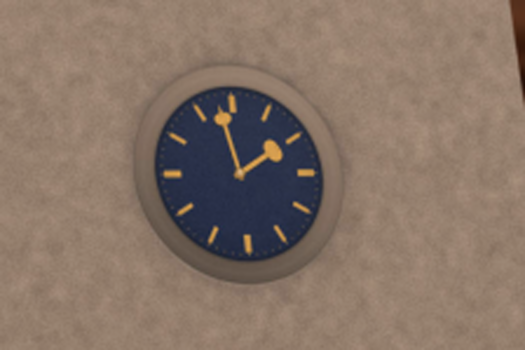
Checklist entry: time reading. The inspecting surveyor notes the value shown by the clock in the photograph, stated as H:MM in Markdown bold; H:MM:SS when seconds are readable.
**1:58**
